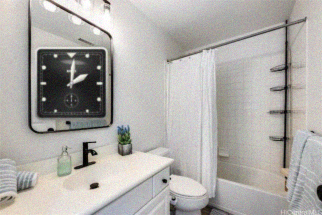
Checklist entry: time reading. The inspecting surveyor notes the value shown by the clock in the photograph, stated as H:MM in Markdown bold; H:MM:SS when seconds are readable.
**2:01**
